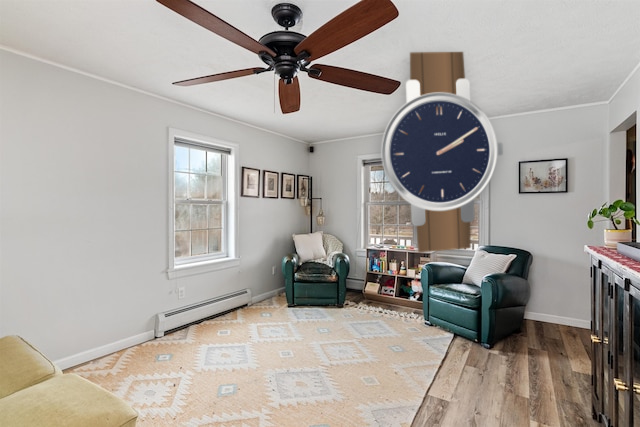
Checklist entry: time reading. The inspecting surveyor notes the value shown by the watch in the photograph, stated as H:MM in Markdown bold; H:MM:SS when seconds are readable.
**2:10**
